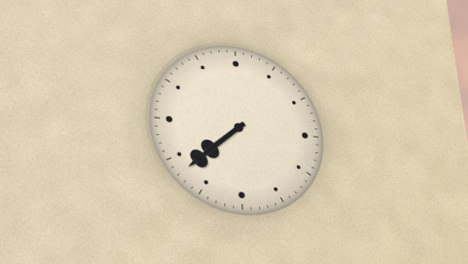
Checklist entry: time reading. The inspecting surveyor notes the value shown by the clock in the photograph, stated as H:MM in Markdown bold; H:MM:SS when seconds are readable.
**7:38**
